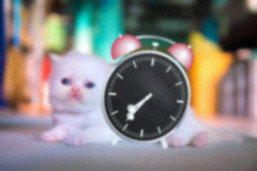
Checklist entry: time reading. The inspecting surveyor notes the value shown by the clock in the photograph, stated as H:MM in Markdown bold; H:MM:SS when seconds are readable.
**7:36**
